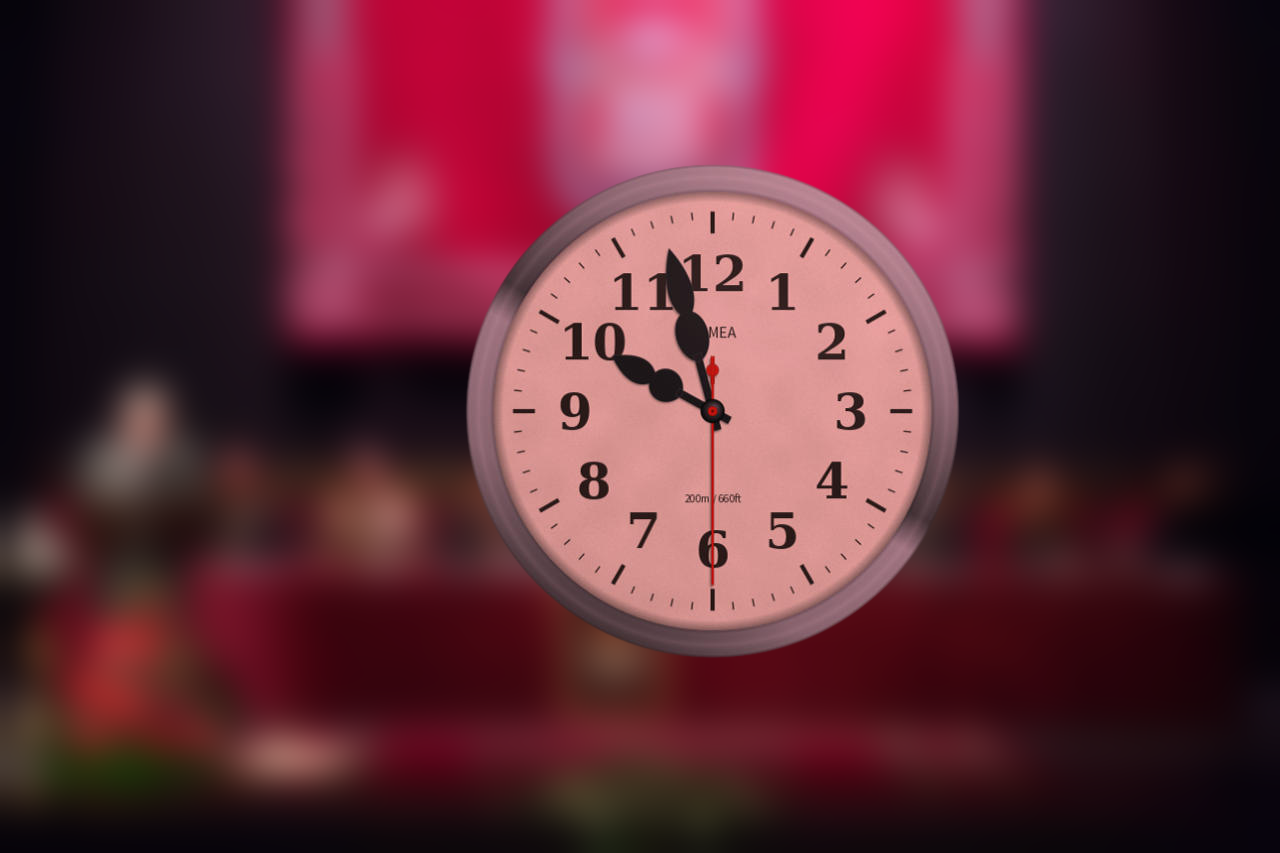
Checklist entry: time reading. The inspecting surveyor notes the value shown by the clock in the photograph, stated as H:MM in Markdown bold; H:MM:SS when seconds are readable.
**9:57:30**
